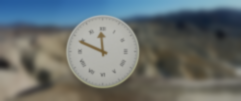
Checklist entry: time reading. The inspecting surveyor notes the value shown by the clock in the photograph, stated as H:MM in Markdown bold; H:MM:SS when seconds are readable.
**11:49**
